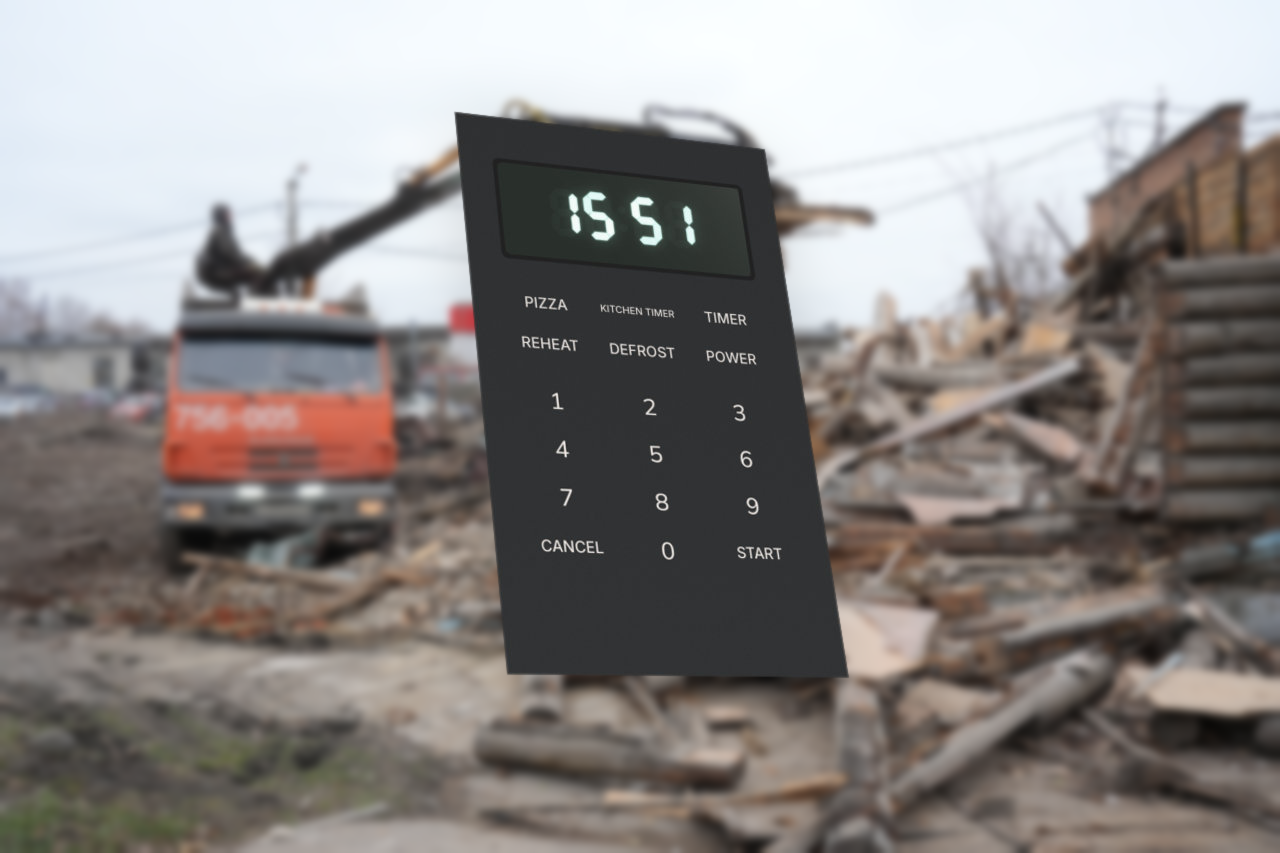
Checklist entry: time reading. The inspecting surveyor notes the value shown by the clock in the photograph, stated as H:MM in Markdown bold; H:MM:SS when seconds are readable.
**15:51**
